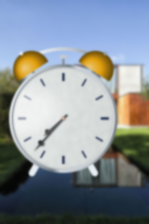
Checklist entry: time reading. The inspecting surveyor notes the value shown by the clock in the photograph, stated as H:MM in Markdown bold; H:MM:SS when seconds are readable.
**7:37**
